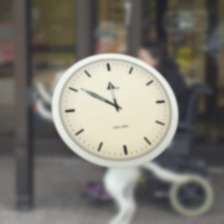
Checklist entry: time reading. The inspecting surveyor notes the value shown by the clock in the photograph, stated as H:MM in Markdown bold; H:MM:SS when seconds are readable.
**11:51**
